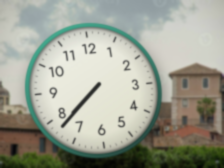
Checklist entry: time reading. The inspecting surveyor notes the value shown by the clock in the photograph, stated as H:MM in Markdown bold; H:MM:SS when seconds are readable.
**7:38**
